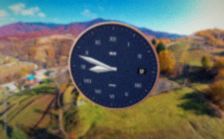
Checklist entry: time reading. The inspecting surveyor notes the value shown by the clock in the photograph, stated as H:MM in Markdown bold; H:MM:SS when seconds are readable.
**8:48**
